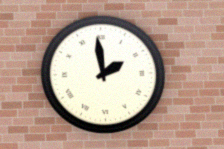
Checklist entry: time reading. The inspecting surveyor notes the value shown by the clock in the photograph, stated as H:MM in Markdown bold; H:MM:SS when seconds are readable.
**1:59**
